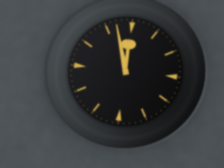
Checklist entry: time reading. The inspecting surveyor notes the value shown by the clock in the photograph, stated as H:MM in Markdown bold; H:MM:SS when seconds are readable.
**11:57**
